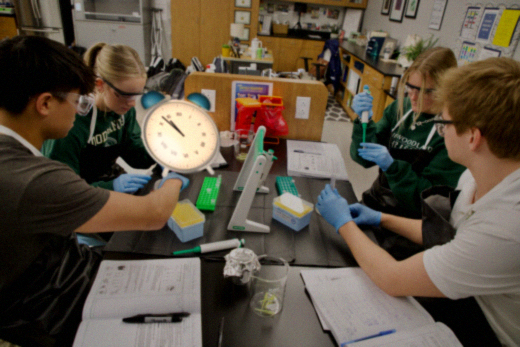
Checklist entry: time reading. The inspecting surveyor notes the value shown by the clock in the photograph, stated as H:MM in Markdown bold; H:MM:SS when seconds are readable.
**10:53**
